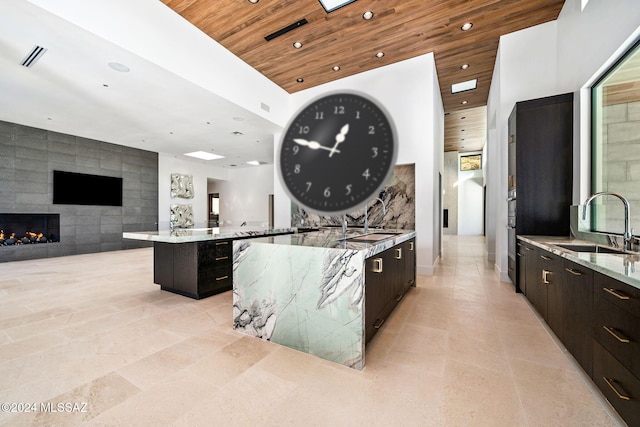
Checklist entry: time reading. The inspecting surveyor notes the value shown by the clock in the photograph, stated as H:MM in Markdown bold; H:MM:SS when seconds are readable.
**12:47**
